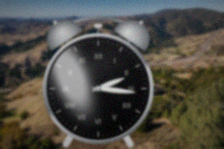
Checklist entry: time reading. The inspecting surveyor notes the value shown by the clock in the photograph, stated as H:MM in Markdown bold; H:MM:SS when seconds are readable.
**2:16**
